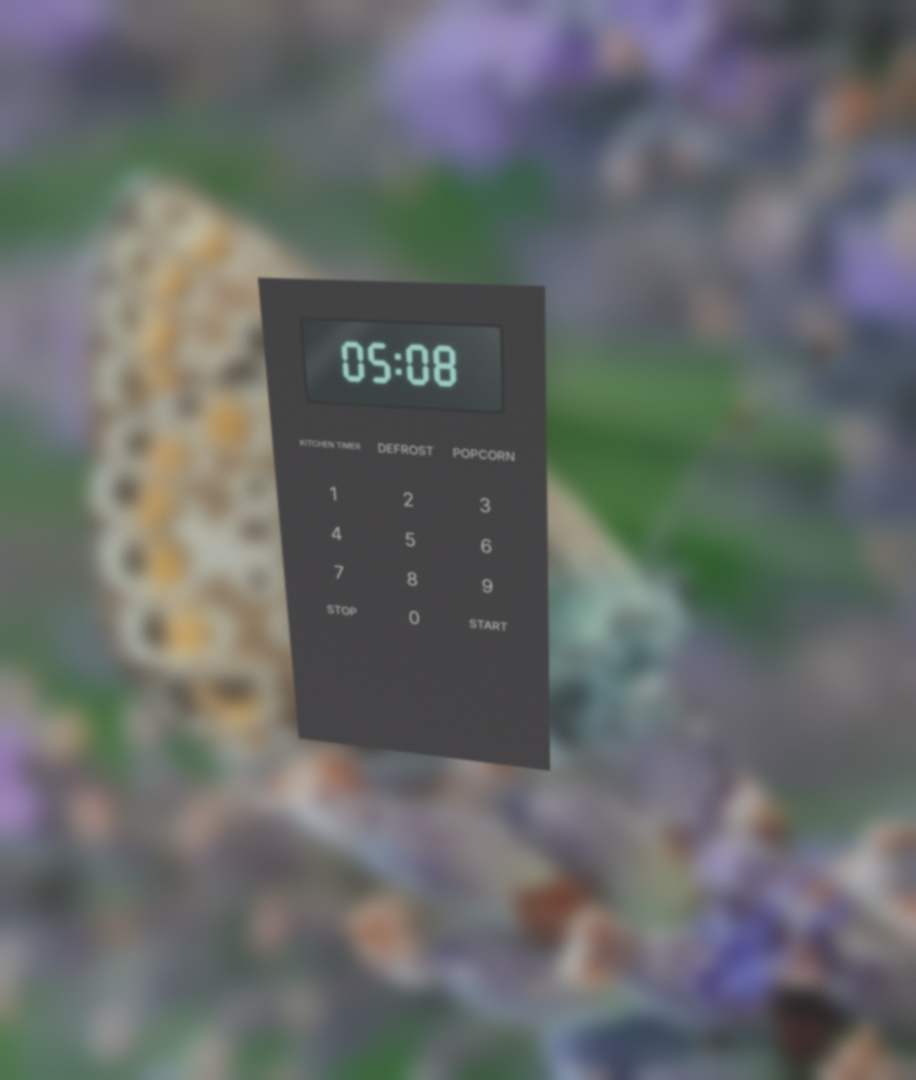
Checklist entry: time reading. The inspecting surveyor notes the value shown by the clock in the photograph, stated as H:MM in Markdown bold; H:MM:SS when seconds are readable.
**5:08**
